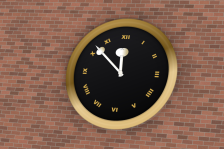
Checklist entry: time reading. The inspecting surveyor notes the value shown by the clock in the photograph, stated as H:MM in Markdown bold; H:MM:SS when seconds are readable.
**11:52**
